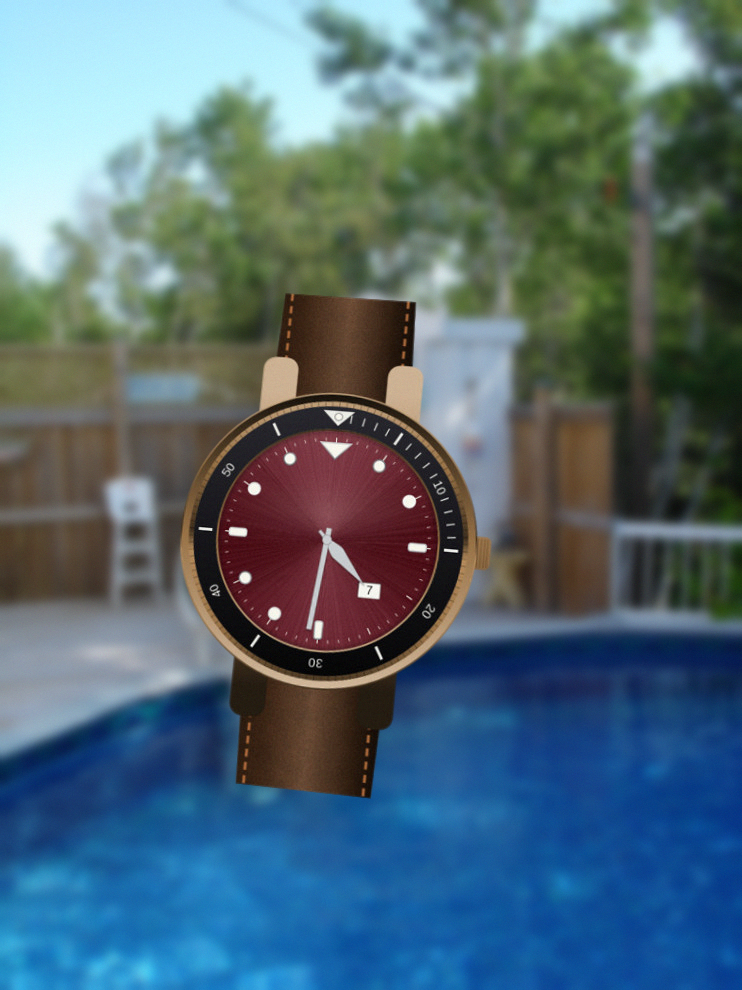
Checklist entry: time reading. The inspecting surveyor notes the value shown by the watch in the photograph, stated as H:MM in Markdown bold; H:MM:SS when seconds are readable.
**4:31**
